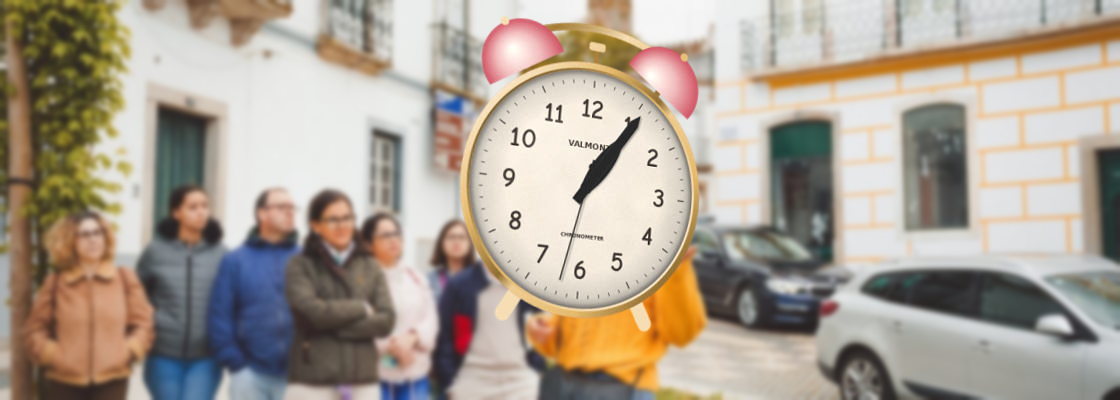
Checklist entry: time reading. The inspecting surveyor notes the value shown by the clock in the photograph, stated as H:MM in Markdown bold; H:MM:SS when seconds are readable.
**1:05:32**
